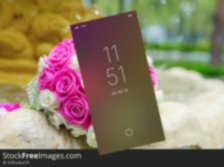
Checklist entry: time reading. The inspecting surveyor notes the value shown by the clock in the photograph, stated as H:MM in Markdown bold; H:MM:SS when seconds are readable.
**11:51**
